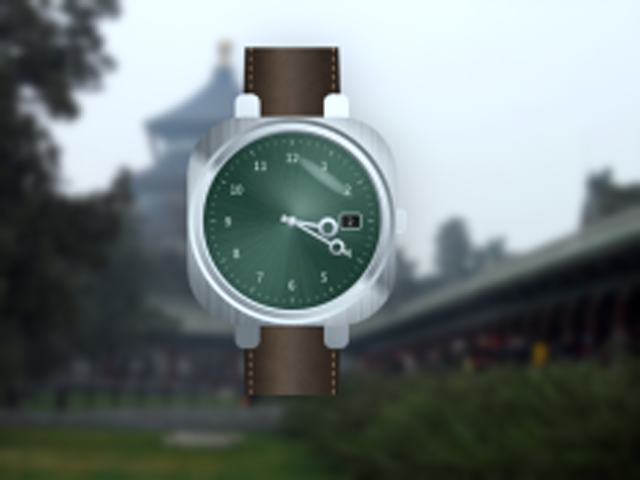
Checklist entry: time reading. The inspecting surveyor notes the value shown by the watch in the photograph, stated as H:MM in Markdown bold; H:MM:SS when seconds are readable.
**3:20**
